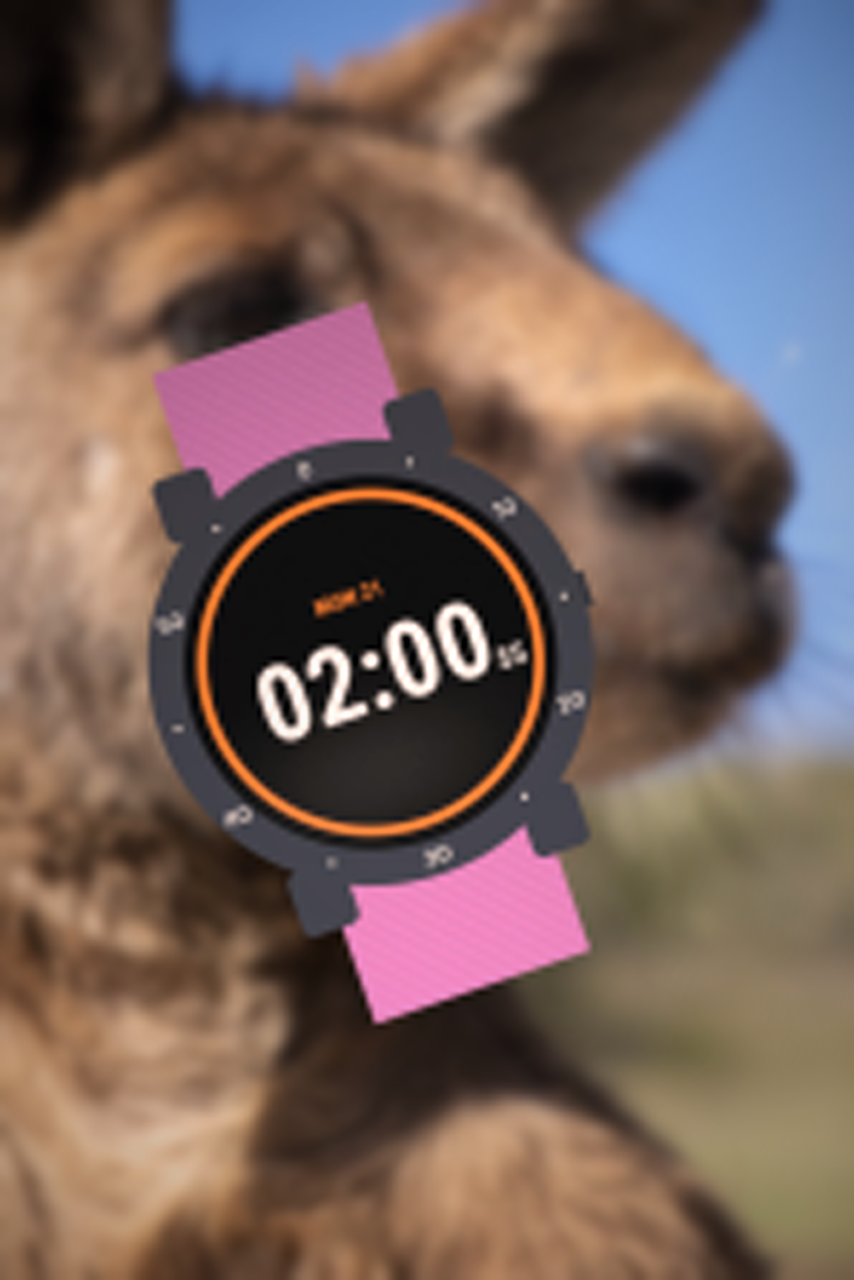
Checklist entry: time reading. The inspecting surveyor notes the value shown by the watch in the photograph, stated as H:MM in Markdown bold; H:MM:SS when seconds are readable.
**2:00**
